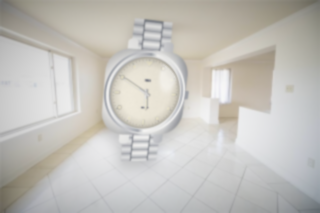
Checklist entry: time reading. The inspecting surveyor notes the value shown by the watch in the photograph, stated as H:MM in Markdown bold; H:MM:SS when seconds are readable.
**5:50**
